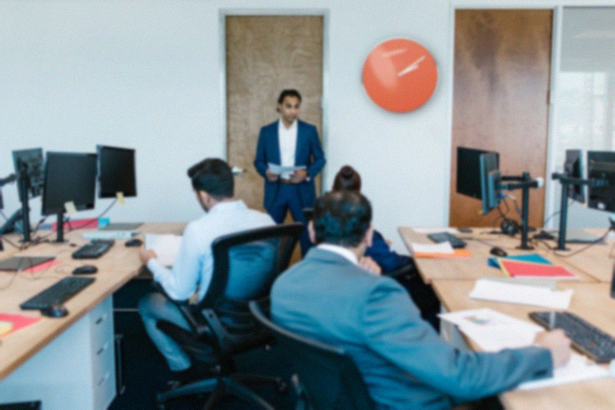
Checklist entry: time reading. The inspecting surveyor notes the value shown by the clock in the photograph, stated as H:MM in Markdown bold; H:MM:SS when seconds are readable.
**2:09**
